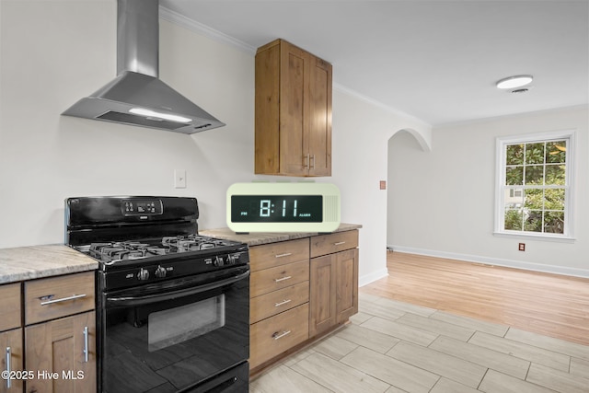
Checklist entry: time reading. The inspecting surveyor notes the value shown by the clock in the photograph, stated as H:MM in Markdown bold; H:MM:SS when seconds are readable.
**8:11**
